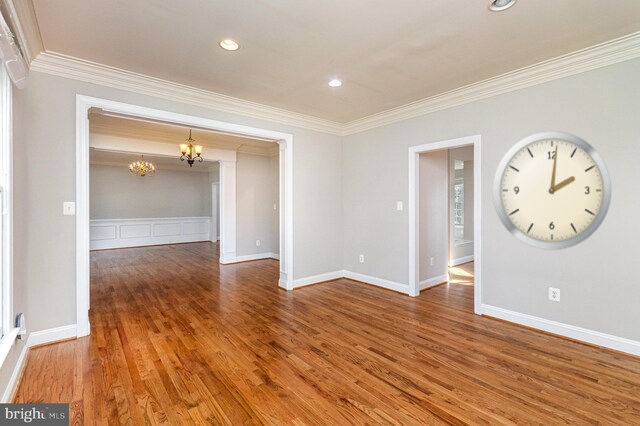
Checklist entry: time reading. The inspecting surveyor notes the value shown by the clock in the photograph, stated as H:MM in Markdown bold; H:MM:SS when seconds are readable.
**2:01**
